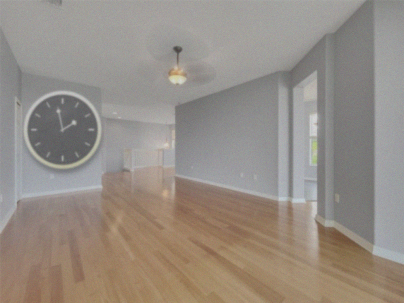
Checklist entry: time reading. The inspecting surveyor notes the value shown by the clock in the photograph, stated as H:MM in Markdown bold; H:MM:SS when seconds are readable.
**1:58**
